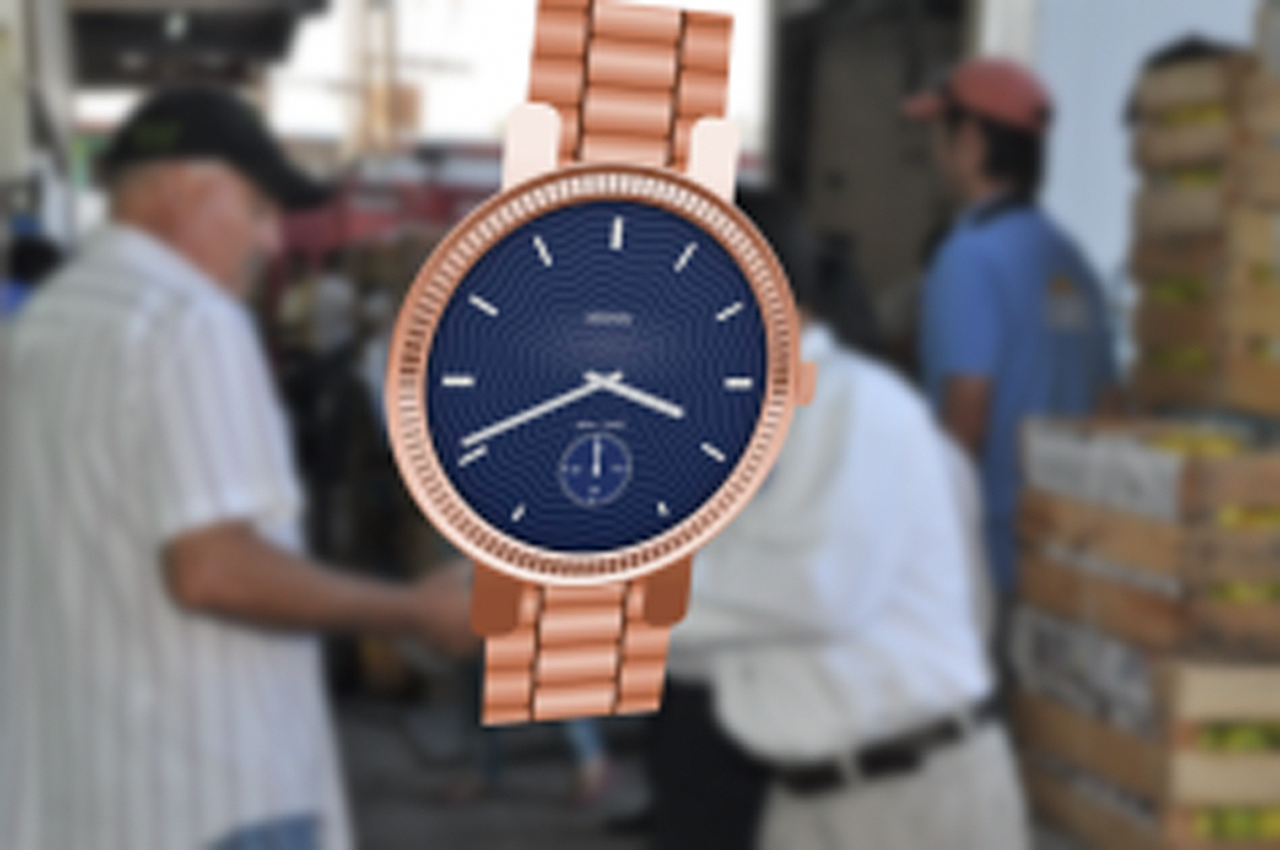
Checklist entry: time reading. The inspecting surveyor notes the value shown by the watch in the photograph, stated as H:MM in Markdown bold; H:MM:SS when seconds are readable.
**3:41**
